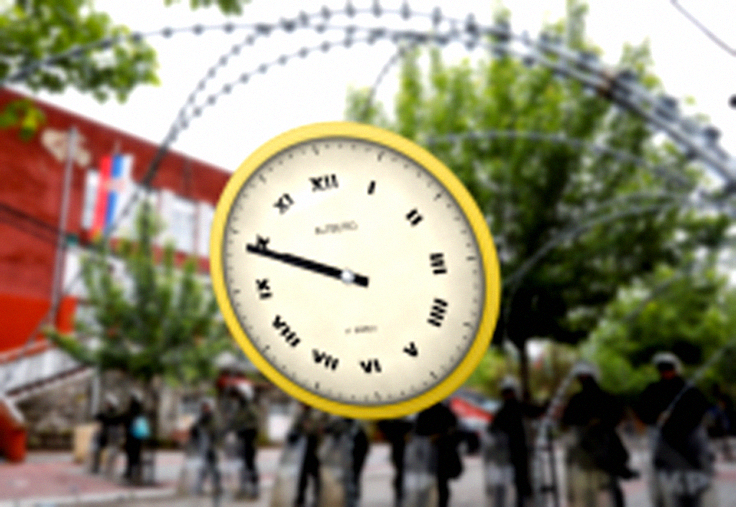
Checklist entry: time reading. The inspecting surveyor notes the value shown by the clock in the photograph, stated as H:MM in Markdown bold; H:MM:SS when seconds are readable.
**9:49**
